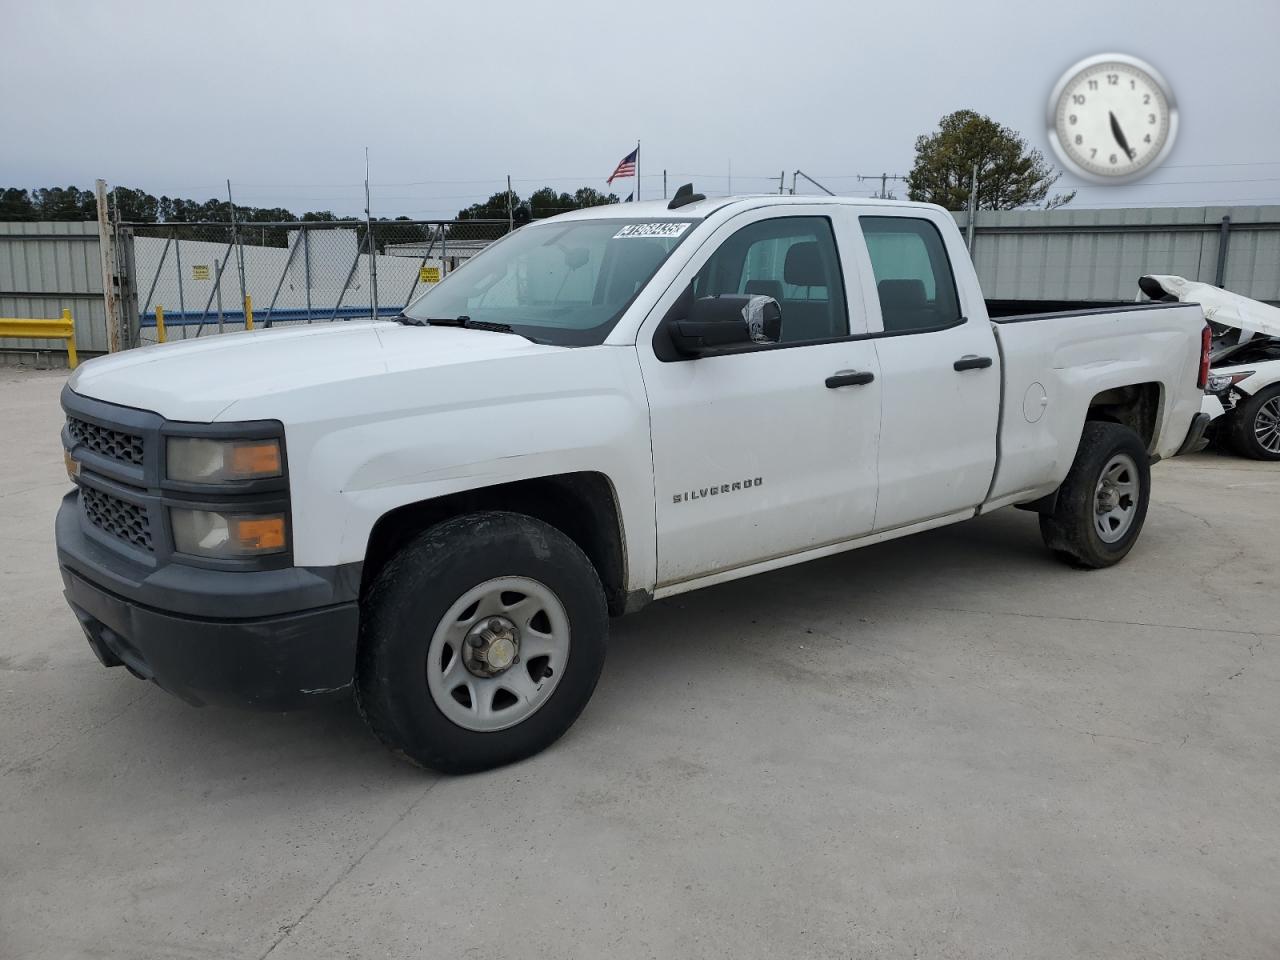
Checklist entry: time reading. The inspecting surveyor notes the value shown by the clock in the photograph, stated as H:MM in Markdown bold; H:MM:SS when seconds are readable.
**5:26**
